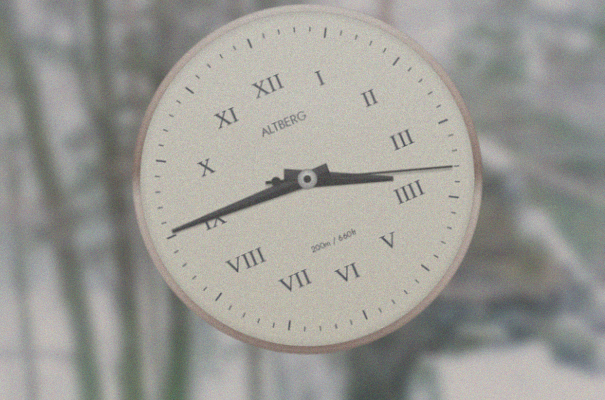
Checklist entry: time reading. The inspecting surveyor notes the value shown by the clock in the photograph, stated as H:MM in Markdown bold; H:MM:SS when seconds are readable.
**3:45:18**
